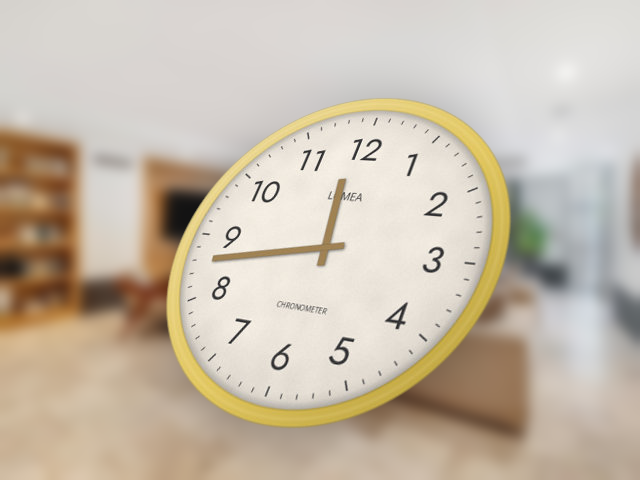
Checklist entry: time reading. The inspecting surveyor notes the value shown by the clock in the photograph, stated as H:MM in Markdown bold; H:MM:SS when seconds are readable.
**11:43**
